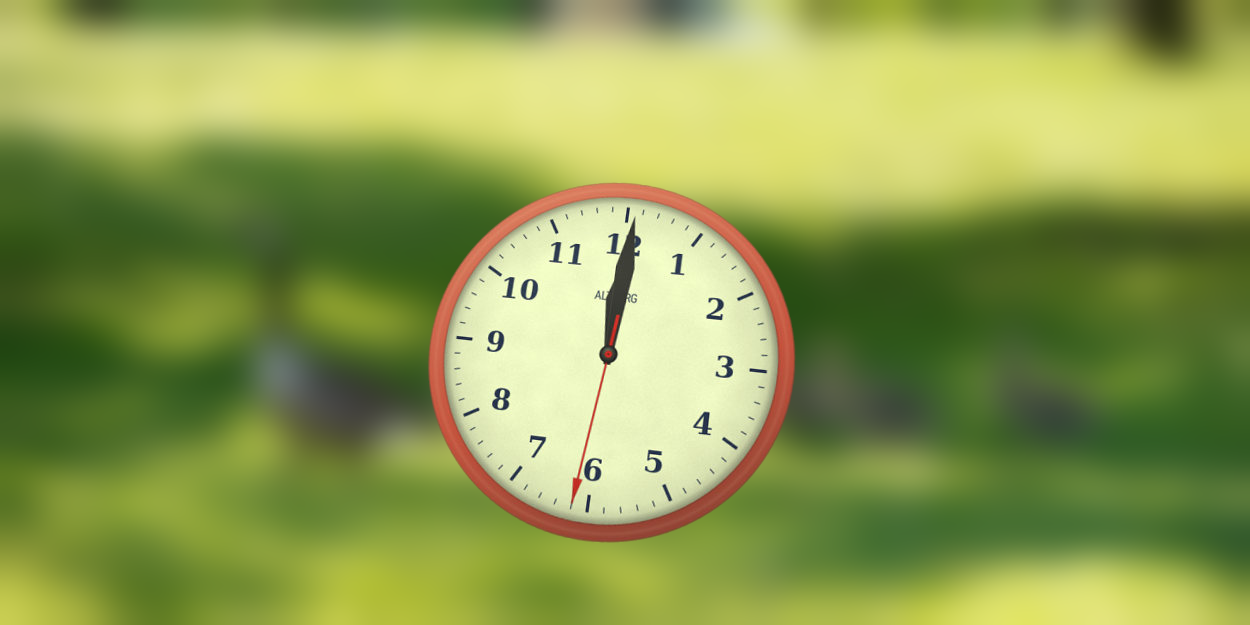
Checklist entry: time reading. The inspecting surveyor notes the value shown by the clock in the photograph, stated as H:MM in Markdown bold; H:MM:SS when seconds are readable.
**12:00:31**
